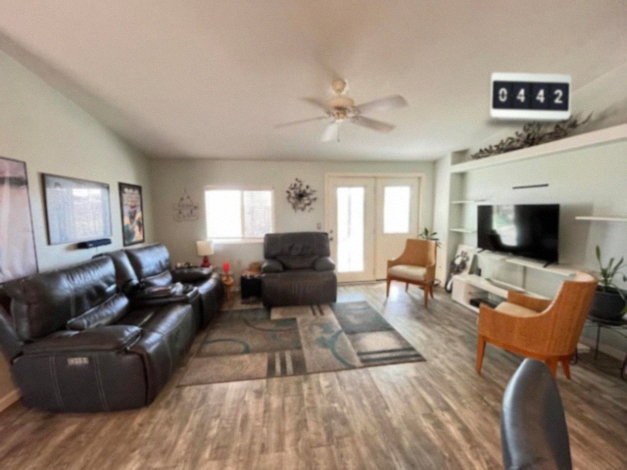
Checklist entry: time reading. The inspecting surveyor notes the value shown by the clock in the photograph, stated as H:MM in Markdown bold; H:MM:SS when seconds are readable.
**4:42**
